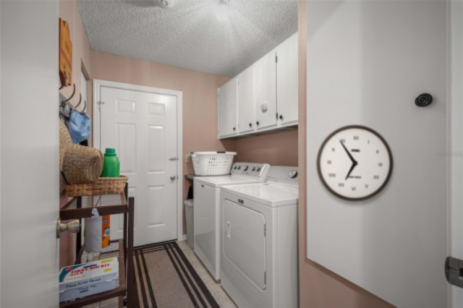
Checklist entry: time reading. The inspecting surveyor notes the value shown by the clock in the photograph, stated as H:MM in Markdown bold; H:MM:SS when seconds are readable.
**6:54**
